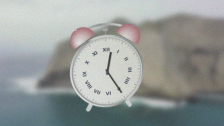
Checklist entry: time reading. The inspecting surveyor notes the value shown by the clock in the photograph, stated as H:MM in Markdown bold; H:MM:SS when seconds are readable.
**12:25**
